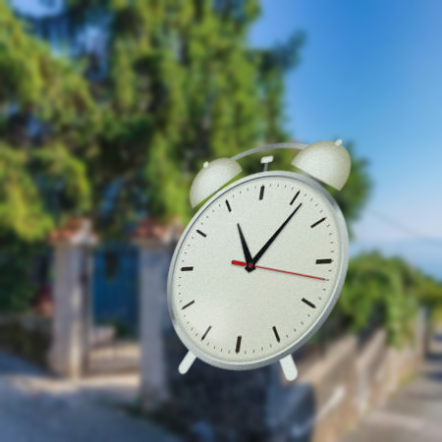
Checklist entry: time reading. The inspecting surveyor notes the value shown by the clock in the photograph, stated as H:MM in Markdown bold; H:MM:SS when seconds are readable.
**11:06:17**
